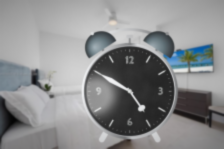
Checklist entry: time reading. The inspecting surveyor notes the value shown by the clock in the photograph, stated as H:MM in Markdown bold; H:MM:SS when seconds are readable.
**4:50**
